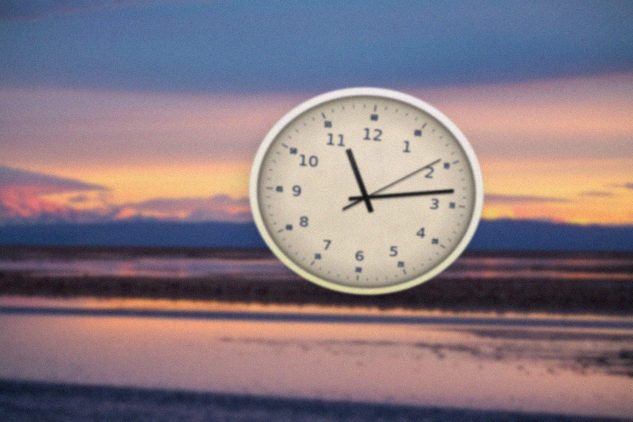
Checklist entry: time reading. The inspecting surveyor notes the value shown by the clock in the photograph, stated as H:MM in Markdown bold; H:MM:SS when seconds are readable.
**11:13:09**
